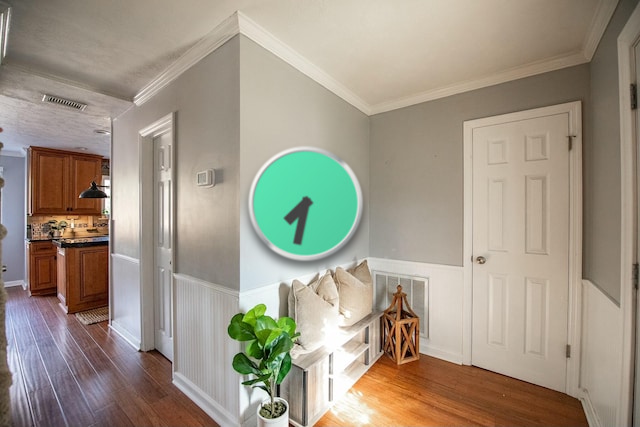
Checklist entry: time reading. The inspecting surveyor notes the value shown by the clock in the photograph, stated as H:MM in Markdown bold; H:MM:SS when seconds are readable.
**7:32**
